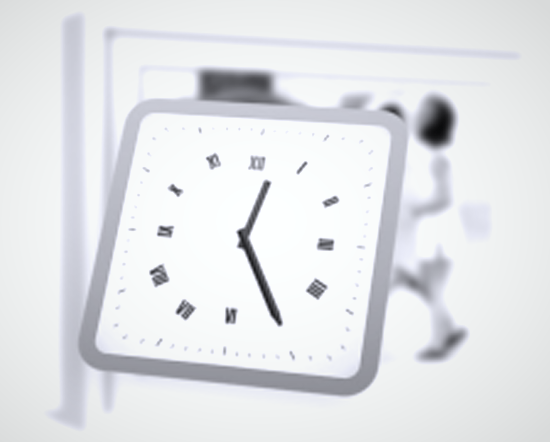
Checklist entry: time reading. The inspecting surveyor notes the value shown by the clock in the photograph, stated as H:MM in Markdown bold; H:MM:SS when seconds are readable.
**12:25**
